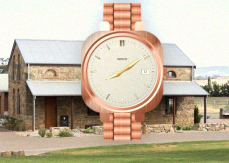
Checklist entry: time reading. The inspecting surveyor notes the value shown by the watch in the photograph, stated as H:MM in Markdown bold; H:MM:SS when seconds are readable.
**8:09**
